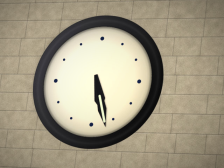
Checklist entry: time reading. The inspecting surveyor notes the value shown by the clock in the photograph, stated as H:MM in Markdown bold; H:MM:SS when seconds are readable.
**5:27**
